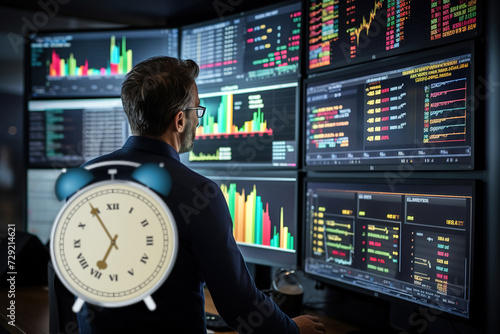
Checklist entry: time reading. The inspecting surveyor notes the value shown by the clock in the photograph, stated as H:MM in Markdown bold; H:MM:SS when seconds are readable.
**6:55**
